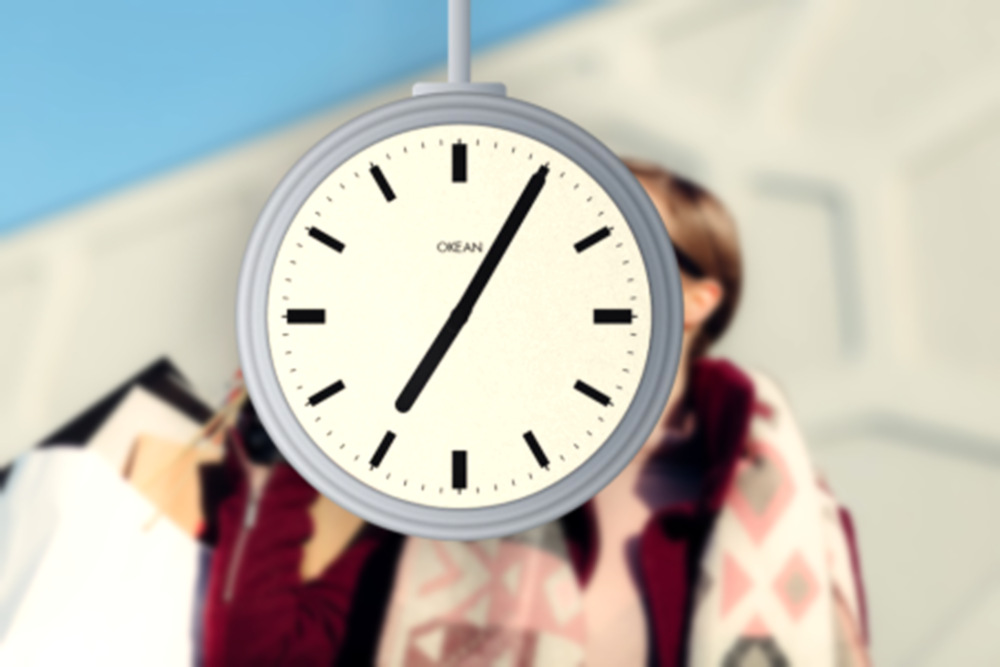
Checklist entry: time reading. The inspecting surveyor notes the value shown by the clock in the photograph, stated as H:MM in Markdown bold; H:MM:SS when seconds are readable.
**7:05**
